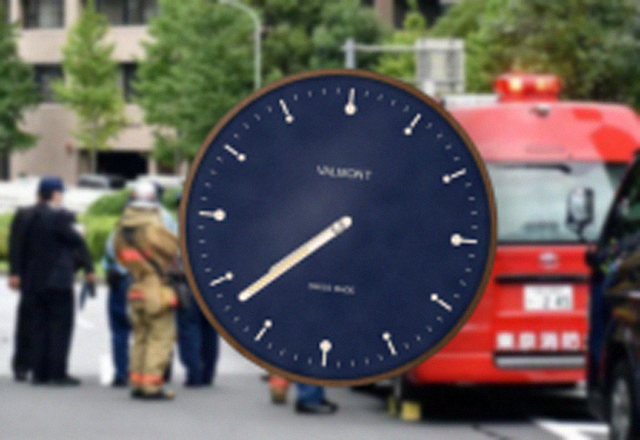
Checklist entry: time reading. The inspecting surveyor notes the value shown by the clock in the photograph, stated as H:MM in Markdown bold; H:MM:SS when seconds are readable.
**7:38**
